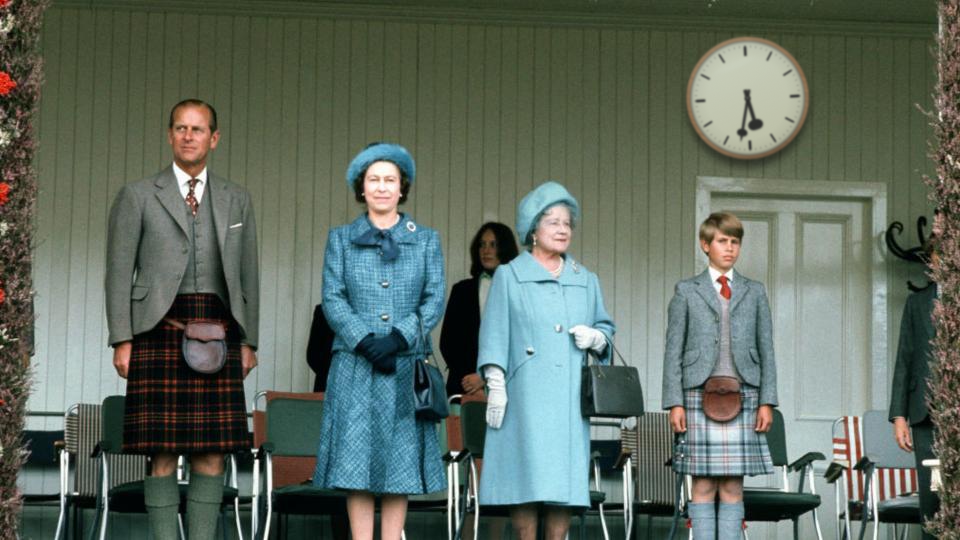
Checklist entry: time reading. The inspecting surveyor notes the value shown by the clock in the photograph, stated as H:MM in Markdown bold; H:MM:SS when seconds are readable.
**5:32**
